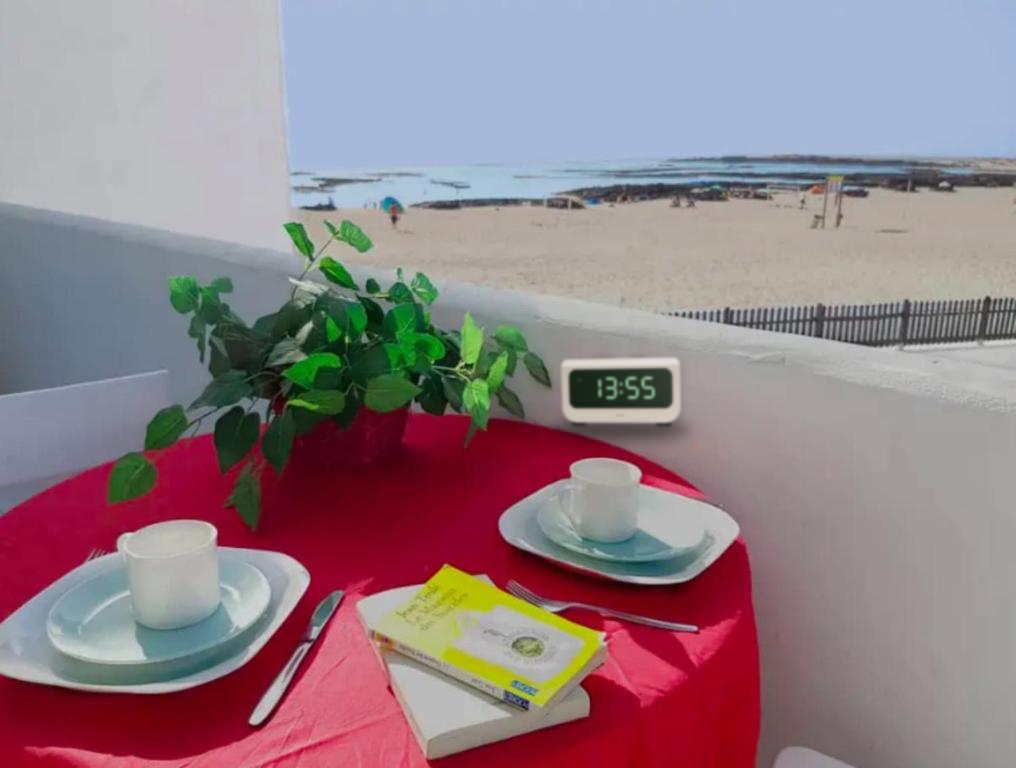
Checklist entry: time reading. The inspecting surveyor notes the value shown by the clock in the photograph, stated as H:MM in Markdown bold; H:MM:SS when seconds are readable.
**13:55**
